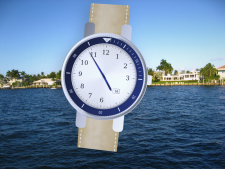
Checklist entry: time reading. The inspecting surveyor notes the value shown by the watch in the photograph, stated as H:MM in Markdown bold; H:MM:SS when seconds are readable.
**4:54**
